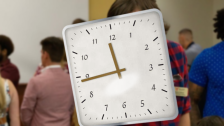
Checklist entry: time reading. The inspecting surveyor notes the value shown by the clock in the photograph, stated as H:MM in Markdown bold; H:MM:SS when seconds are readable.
**11:44**
